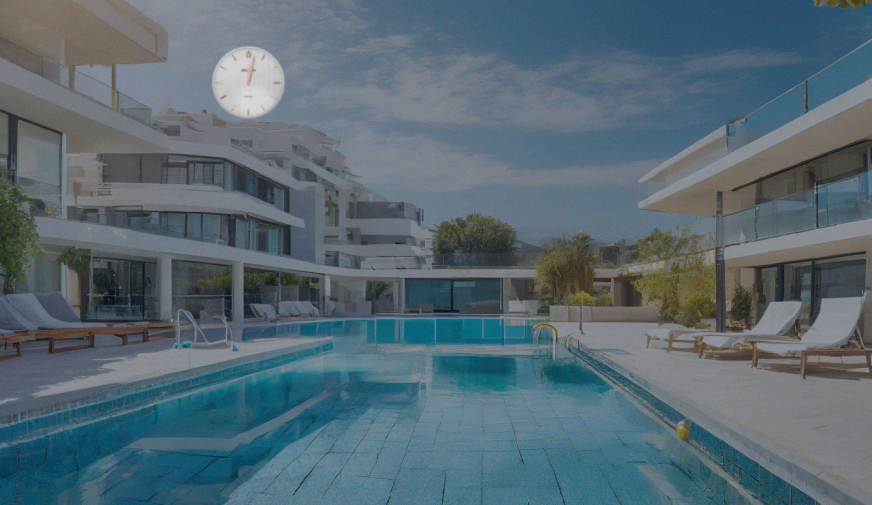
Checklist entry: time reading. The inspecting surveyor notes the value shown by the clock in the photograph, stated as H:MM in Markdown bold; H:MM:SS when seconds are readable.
**12:02**
